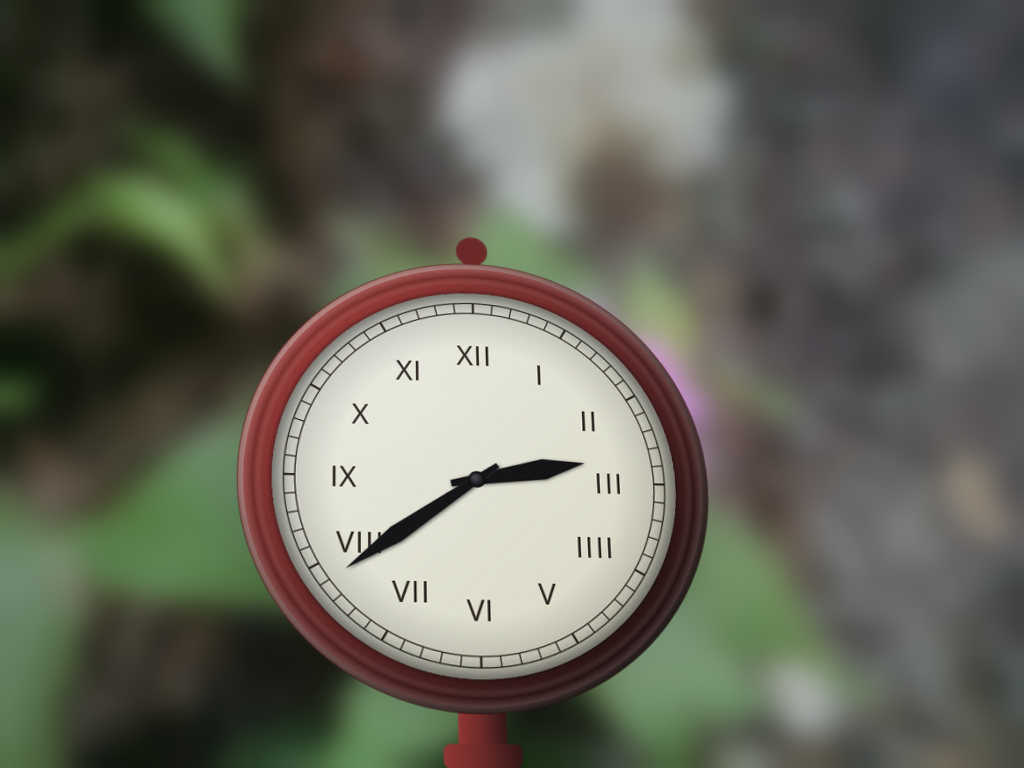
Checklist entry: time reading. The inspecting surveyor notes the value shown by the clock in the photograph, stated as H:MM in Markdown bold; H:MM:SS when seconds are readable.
**2:39**
